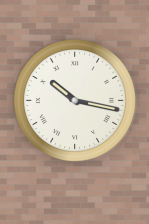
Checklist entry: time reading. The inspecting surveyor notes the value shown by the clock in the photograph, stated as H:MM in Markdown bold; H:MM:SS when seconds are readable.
**10:17**
